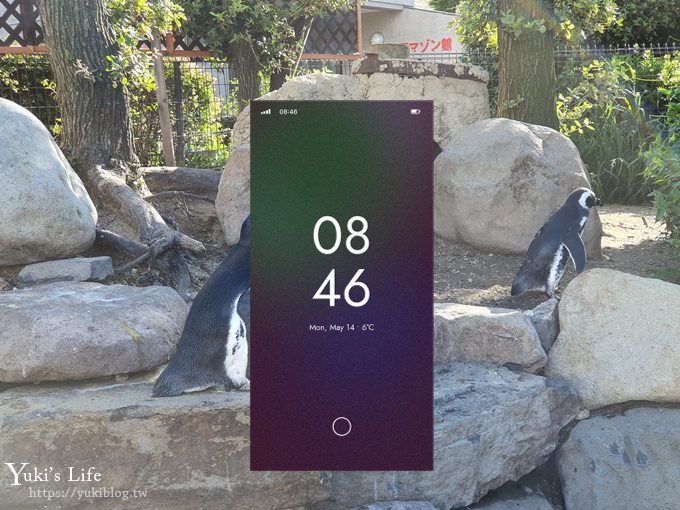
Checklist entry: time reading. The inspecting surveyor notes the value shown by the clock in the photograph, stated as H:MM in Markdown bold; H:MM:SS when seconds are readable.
**8:46**
